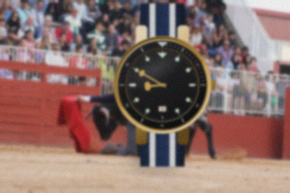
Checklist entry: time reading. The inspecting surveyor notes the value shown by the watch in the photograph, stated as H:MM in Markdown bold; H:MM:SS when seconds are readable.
**8:50**
